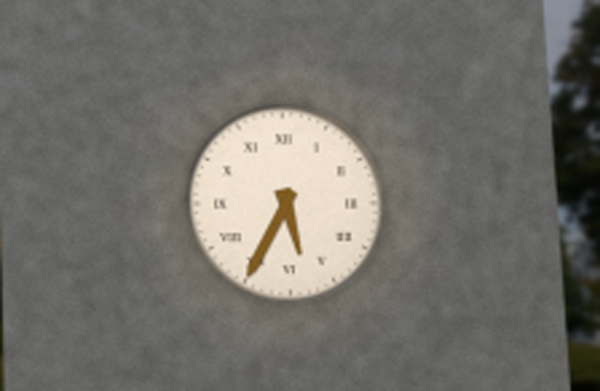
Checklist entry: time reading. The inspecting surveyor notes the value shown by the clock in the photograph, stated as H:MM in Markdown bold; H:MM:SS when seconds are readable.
**5:35**
